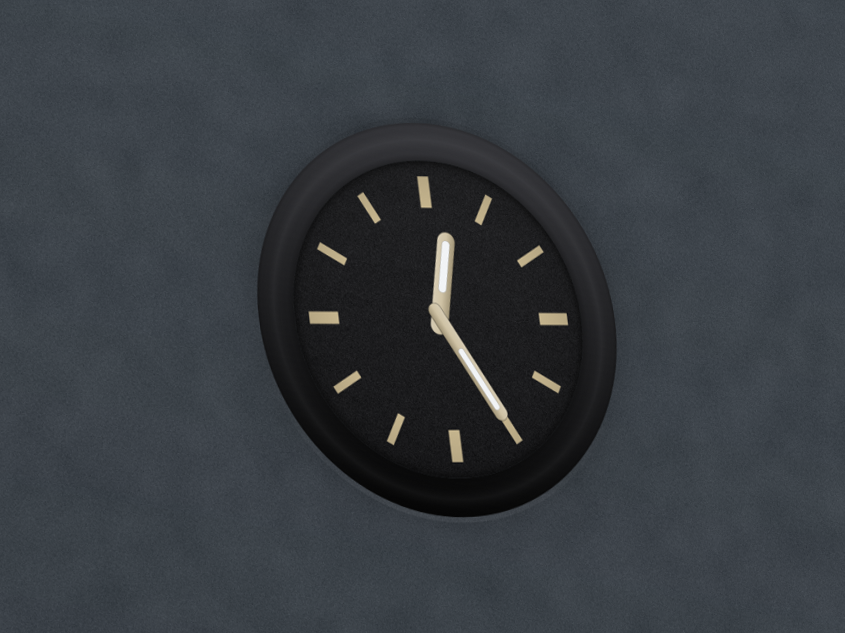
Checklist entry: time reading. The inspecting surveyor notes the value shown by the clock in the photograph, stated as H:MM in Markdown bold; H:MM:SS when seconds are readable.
**12:25**
